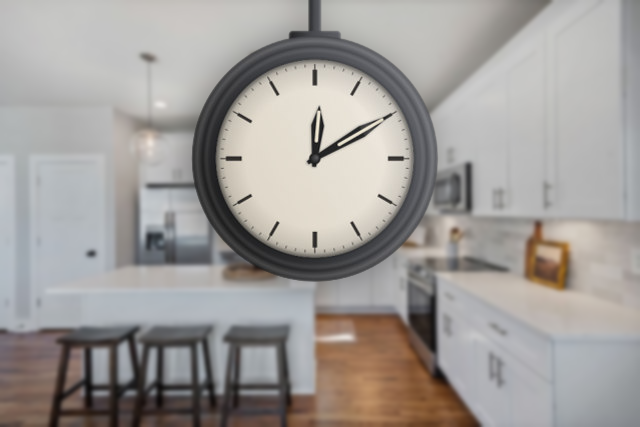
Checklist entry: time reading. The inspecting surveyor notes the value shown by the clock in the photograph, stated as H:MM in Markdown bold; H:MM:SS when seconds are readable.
**12:10**
